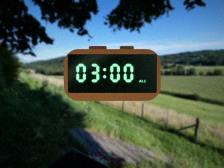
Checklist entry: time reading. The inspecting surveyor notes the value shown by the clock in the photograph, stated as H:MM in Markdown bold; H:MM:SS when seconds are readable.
**3:00**
